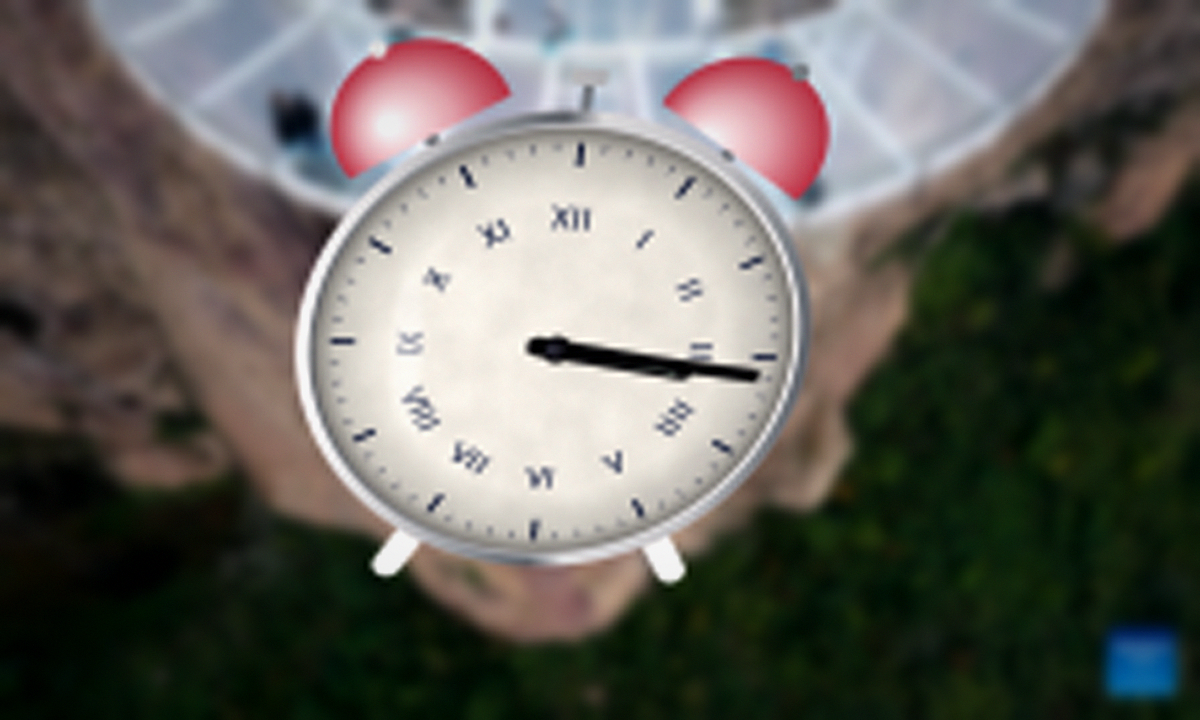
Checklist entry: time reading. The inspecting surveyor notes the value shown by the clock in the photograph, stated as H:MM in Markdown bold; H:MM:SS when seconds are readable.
**3:16**
